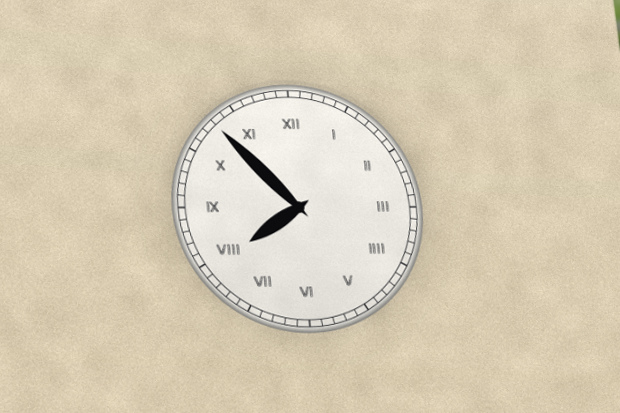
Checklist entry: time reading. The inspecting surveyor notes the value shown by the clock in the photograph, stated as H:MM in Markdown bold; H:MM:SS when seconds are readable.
**7:53**
